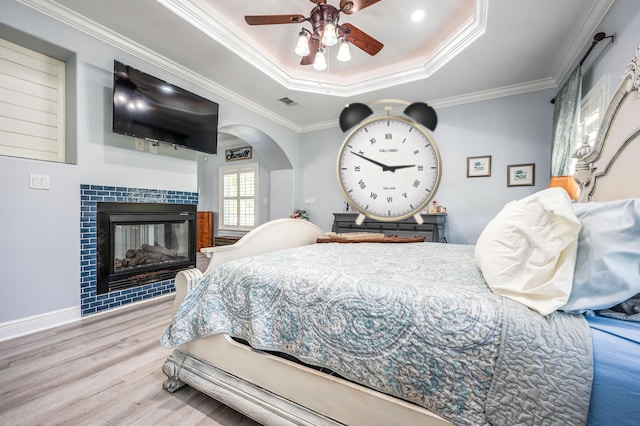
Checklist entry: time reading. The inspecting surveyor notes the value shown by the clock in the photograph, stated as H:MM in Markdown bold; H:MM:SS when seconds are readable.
**2:49**
